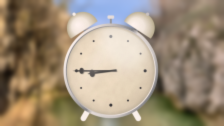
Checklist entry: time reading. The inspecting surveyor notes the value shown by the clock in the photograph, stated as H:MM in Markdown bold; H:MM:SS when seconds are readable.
**8:45**
